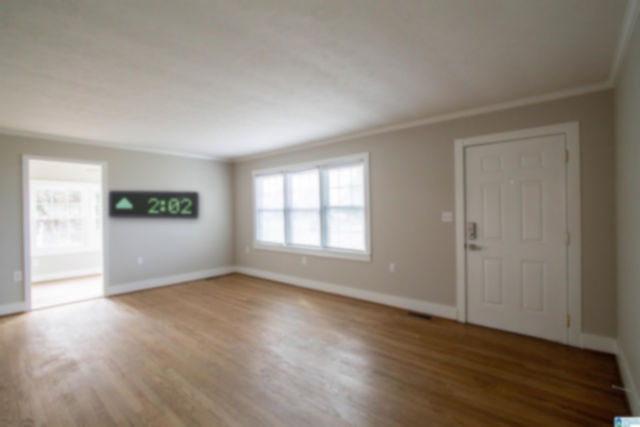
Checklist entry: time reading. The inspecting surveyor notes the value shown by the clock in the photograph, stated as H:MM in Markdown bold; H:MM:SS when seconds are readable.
**2:02**
